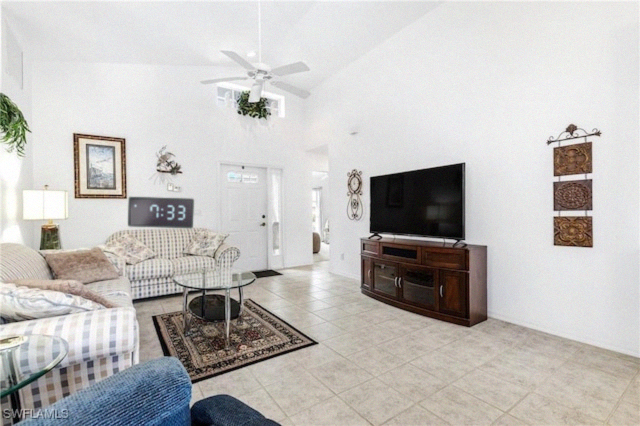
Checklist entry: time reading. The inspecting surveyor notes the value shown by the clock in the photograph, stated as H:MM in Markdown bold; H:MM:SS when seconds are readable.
**7:33**
